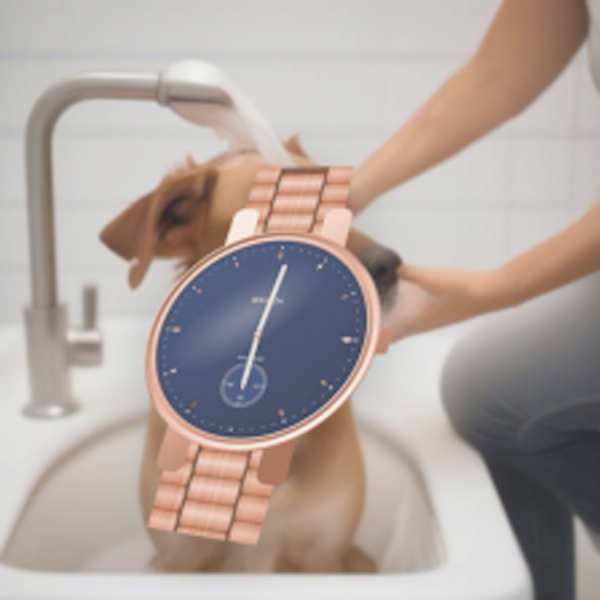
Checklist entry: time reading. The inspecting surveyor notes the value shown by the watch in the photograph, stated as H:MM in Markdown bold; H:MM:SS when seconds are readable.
**6:01**
